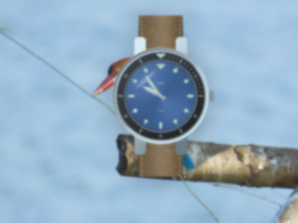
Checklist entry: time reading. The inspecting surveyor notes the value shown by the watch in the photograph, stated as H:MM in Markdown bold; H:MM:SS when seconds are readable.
**9:54**
